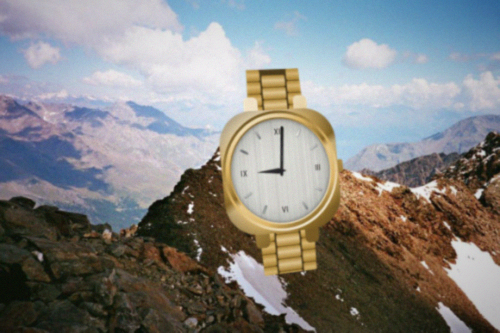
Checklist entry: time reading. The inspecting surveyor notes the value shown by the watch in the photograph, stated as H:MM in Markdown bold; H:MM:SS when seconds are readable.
**9:01**
